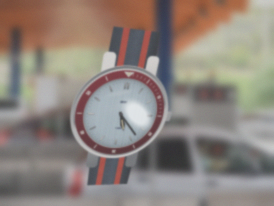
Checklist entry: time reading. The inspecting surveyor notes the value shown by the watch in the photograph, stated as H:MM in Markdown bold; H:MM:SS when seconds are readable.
**5:23**
